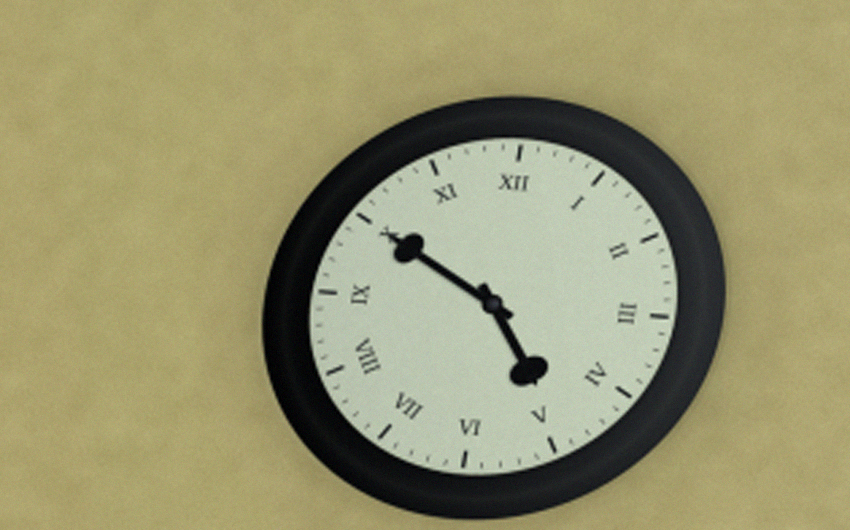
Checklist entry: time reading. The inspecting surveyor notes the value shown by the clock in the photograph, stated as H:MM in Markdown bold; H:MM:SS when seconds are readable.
**4:50**
